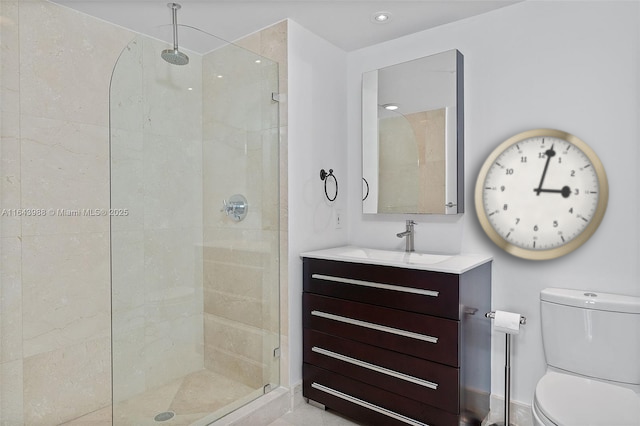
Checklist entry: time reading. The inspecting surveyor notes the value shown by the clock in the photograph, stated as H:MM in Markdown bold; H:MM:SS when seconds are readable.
**3:02**
